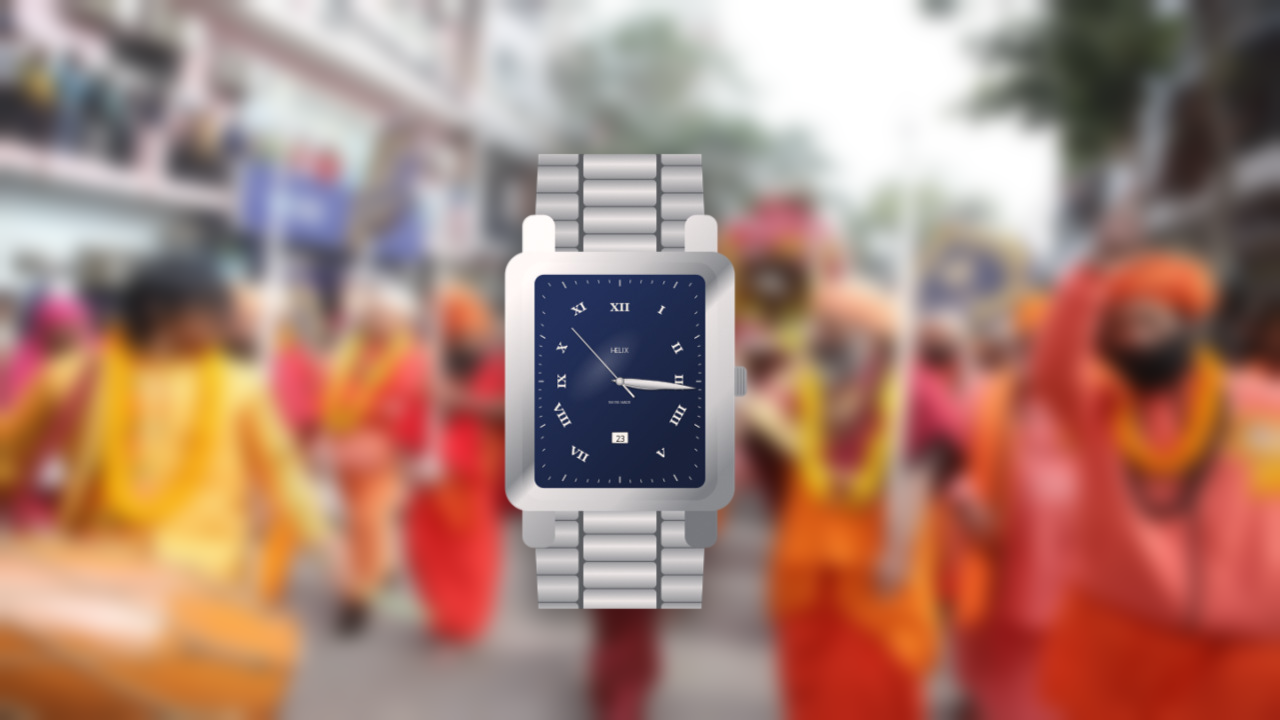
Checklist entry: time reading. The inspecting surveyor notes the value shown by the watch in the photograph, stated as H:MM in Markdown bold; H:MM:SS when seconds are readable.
**3:15:53**
